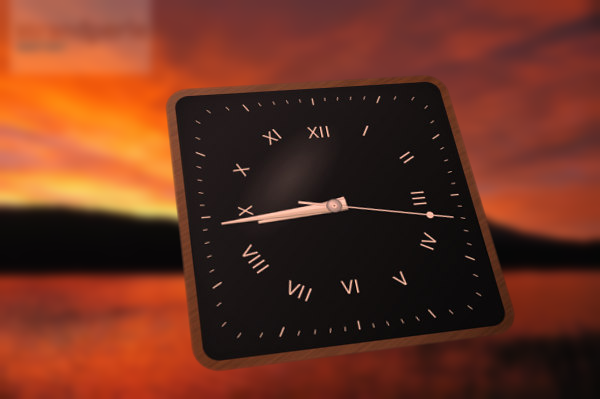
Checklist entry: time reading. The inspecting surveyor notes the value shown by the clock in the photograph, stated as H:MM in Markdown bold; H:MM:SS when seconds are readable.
**8:44:17**
